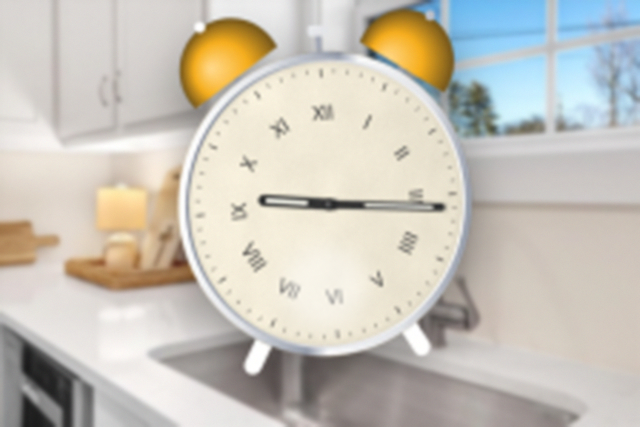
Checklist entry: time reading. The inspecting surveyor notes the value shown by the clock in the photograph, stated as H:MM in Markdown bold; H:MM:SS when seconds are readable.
**9:16**
